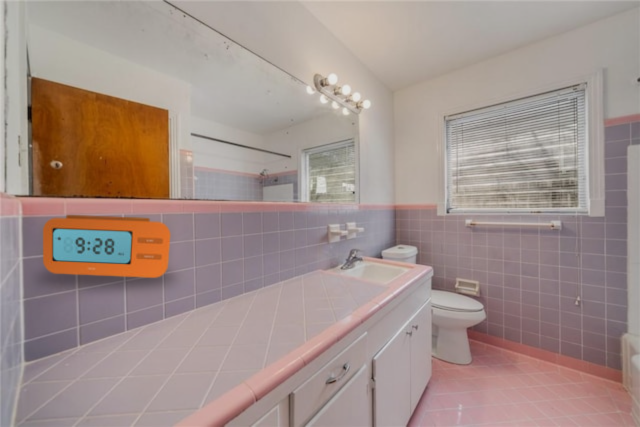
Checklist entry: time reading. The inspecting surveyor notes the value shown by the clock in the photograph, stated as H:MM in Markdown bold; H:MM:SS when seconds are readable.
**9:28**
